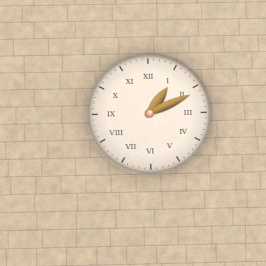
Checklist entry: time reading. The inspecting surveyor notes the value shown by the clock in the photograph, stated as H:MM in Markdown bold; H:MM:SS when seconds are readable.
**1:11**
